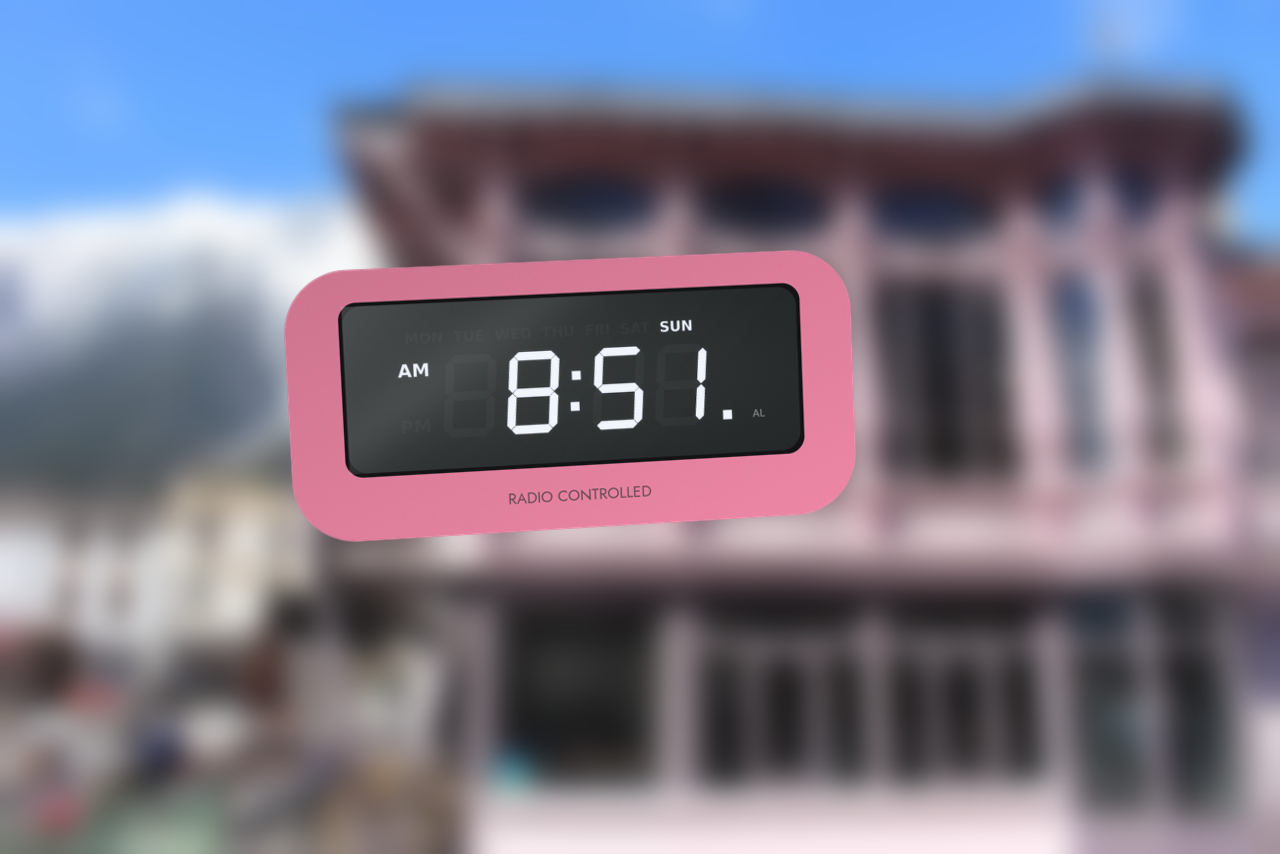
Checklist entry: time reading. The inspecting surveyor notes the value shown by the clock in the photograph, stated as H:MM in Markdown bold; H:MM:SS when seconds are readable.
**8:51**
